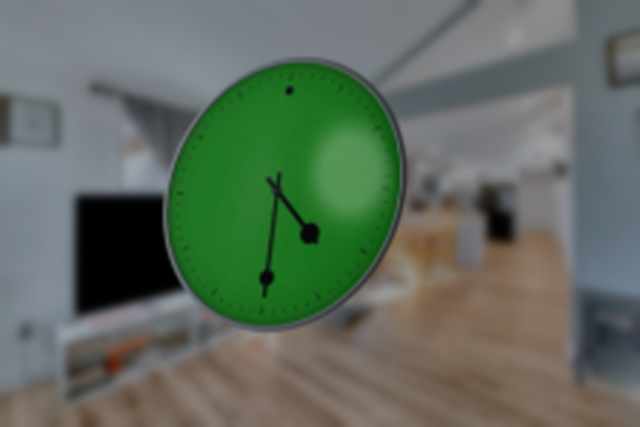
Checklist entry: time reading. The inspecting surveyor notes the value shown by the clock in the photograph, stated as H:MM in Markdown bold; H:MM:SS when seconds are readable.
**4:30**
